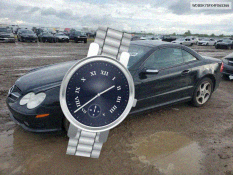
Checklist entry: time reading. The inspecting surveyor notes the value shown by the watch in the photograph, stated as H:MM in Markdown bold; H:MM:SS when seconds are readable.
**1:37**
